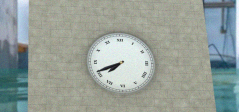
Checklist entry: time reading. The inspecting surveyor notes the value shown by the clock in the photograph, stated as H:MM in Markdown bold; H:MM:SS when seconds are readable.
**7:41**
